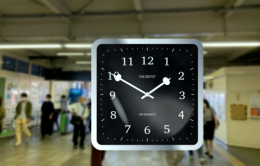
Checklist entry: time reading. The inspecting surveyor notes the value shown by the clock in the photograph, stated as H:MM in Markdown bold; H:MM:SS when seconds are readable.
**1:50**
